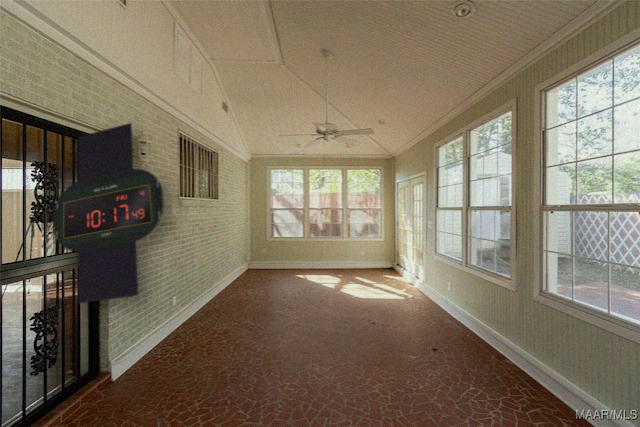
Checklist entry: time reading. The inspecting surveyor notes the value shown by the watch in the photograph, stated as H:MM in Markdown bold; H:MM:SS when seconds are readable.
**10:17:49**
